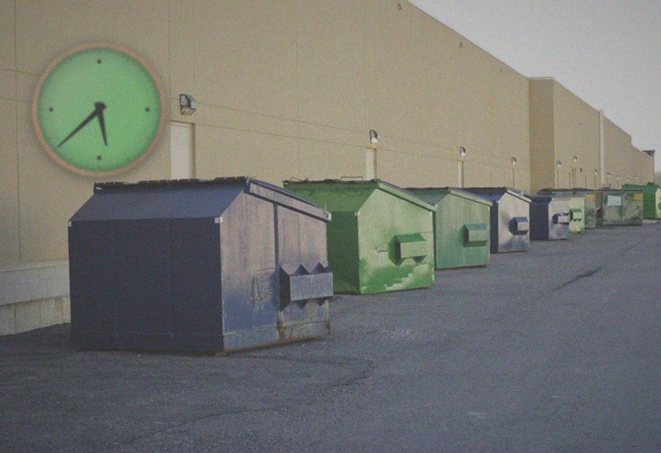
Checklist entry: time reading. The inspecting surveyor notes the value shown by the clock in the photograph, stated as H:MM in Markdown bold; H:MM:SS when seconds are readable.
**5:38**
